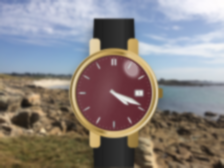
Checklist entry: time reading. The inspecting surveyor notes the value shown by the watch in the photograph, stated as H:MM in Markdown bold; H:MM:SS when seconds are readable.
**4:19**
